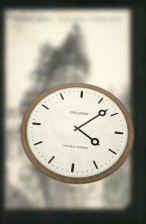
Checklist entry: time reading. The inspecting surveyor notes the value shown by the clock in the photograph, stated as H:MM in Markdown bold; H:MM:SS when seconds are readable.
**4:08**
